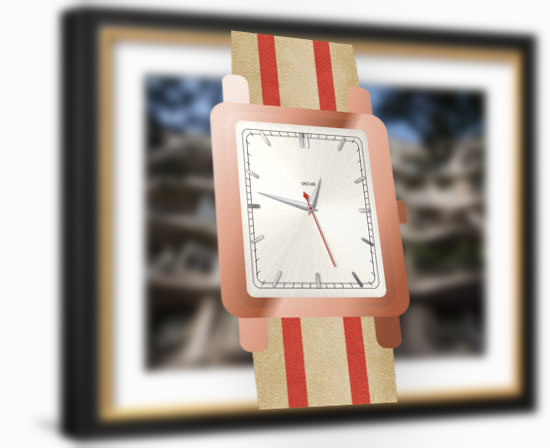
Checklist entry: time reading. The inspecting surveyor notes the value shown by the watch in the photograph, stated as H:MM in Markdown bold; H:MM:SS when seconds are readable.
**12:47:27**
